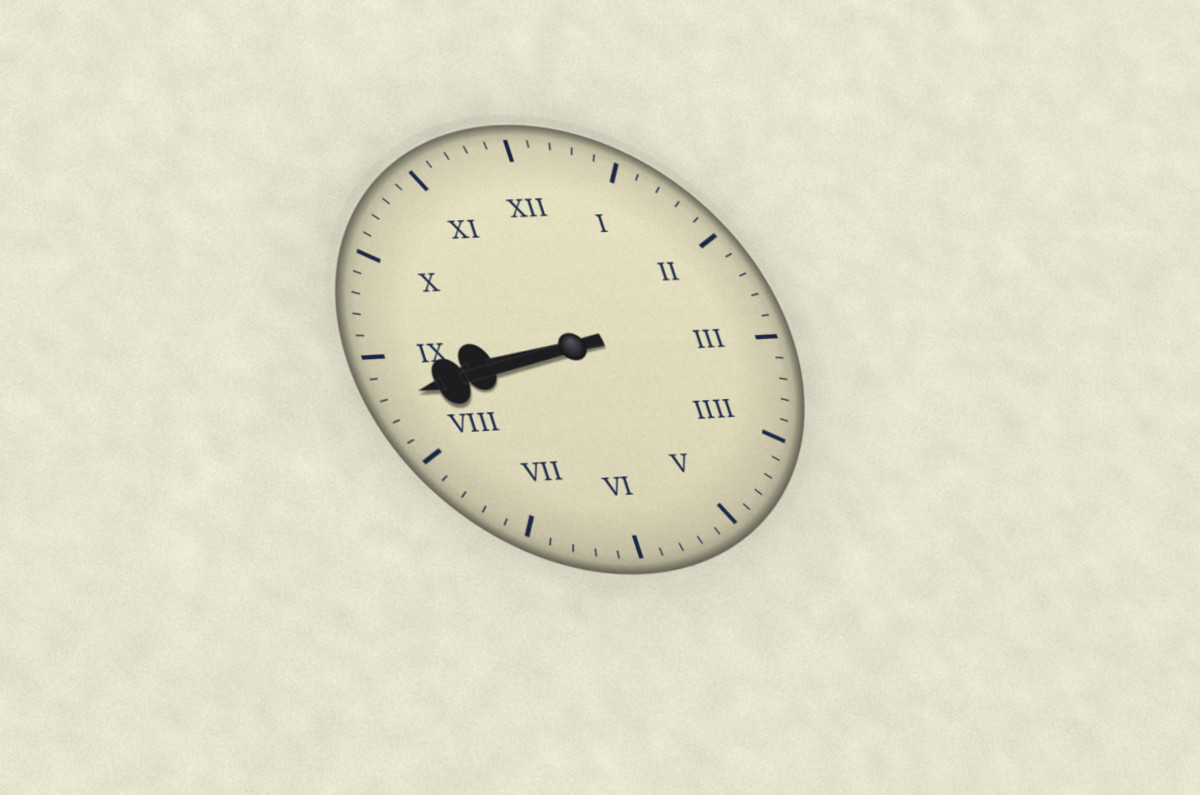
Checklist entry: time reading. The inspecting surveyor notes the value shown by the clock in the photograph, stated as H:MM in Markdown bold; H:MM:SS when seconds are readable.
**8:43**
